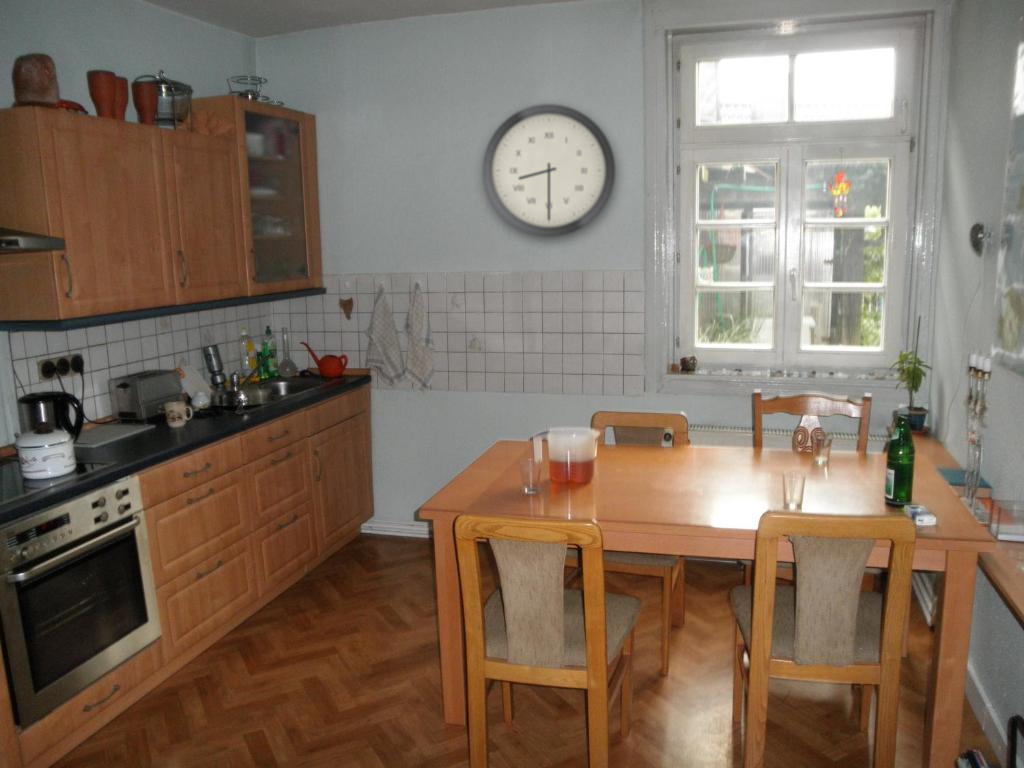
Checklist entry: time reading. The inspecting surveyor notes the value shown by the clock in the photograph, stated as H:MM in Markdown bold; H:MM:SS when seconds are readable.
**8:30**
